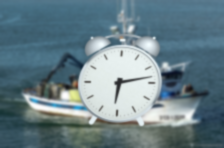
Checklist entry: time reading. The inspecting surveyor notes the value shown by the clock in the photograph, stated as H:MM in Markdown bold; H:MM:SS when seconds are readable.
**6:13**
